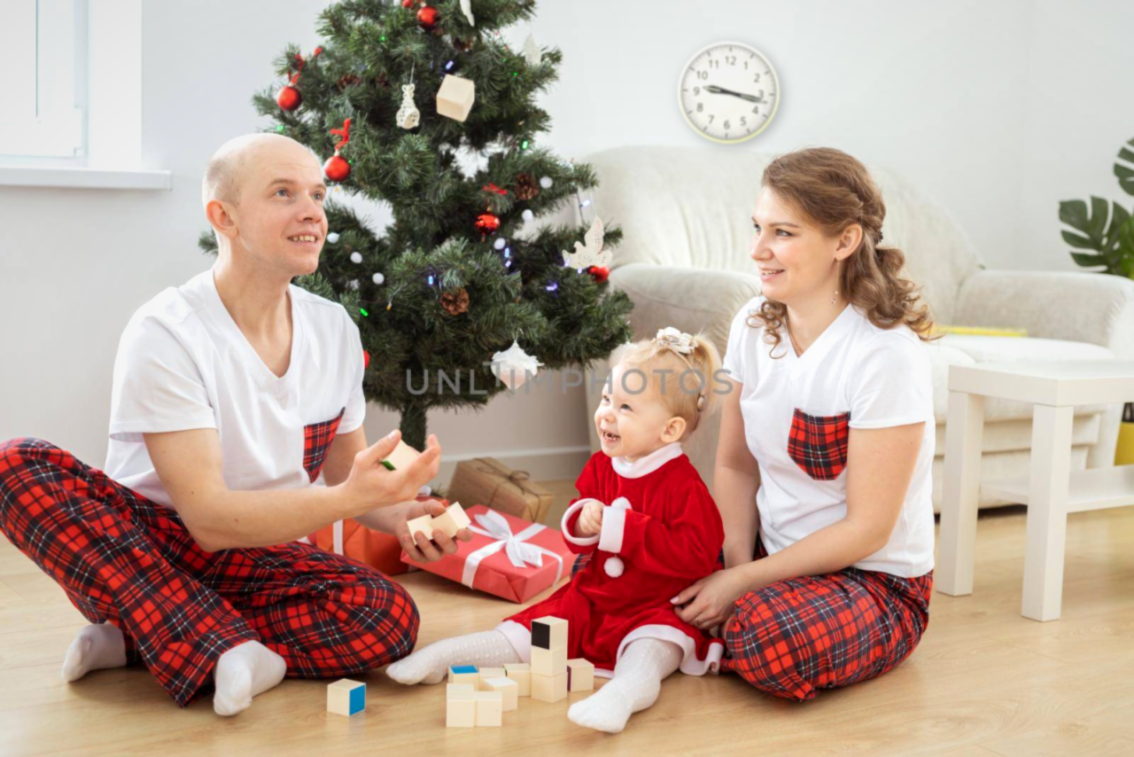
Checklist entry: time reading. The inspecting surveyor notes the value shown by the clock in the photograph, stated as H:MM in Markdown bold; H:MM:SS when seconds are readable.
**9:17**
